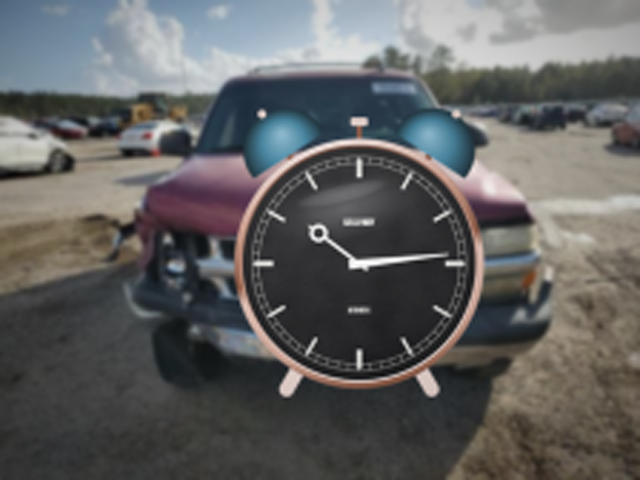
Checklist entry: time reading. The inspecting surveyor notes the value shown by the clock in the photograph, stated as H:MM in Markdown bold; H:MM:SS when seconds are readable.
**10:14**
